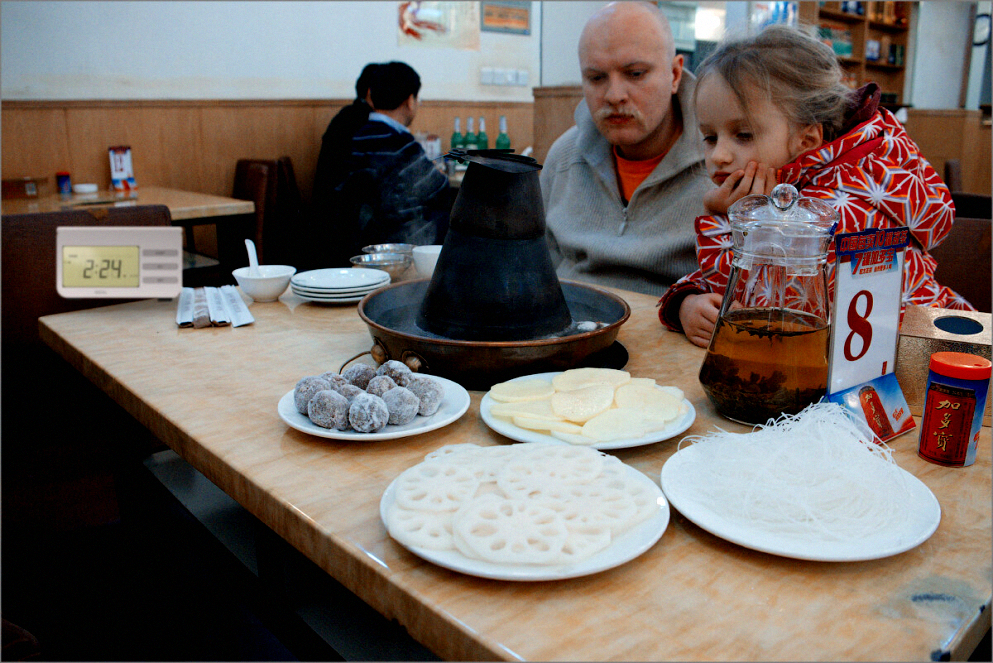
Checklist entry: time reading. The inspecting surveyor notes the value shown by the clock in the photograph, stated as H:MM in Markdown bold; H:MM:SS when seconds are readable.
**2:24**
